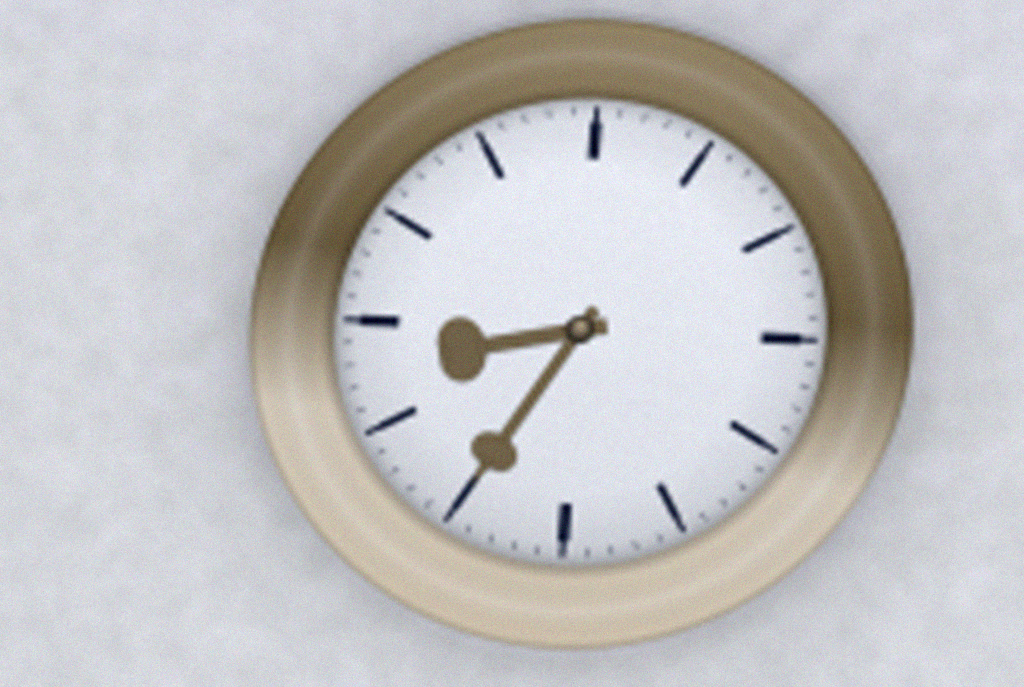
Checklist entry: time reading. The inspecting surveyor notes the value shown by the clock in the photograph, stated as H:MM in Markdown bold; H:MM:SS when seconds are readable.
**8:35**
